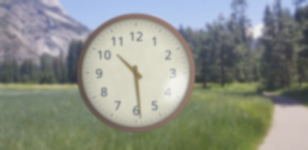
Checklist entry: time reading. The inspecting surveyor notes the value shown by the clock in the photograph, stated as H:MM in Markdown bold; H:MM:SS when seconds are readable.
**10:29**
